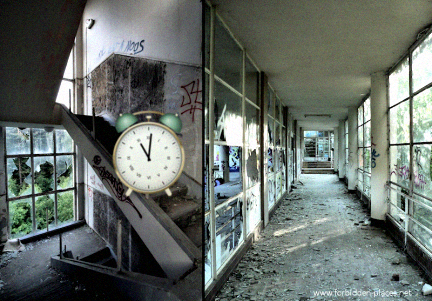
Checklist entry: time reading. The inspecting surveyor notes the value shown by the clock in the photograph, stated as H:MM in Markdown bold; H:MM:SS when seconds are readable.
**11:01**
